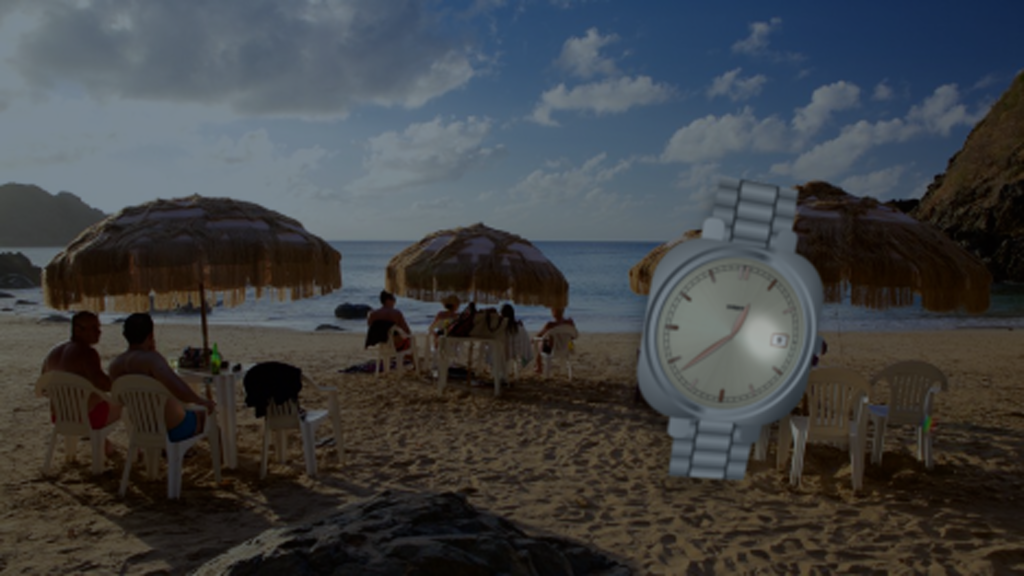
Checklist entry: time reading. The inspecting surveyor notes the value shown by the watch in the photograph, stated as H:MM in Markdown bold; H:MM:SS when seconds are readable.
**12:38**
